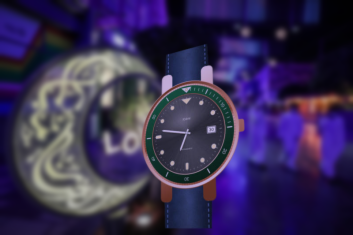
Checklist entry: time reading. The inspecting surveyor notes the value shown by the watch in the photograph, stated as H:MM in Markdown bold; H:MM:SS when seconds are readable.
**6:47**
